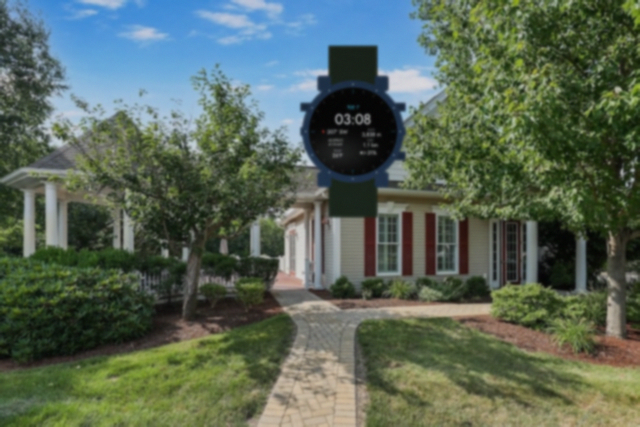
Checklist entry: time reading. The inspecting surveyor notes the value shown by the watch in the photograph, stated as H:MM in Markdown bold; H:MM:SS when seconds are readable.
**3:08**
